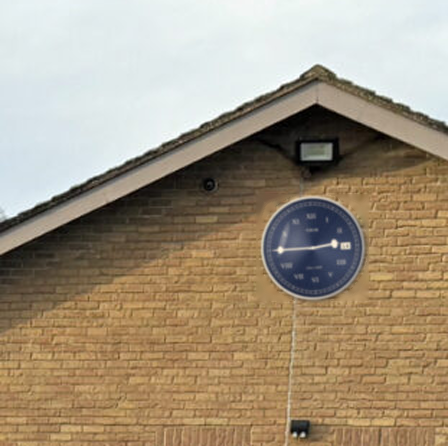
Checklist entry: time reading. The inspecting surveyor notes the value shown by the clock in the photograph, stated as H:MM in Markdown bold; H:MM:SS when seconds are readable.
**2:45**
